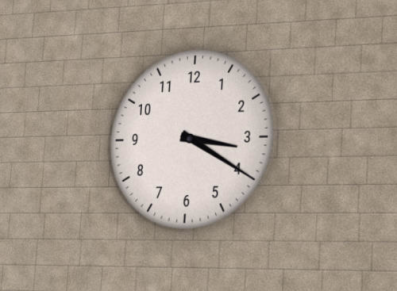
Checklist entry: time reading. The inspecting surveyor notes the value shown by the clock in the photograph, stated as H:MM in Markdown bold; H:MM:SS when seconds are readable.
**3:20**
